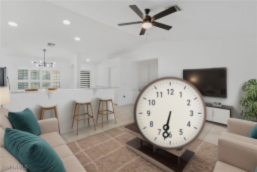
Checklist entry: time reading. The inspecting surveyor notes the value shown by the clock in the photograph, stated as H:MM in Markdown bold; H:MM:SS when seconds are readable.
**6:32**
